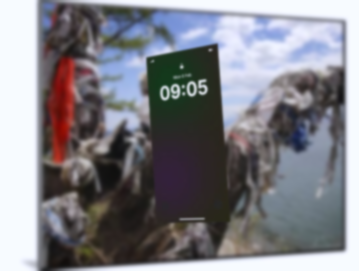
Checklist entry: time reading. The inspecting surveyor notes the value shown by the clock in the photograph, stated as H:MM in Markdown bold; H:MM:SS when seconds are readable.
**9:05**
